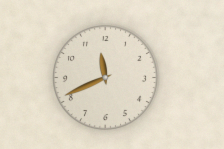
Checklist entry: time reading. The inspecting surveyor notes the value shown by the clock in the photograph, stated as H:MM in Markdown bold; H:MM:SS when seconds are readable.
**11:41**
